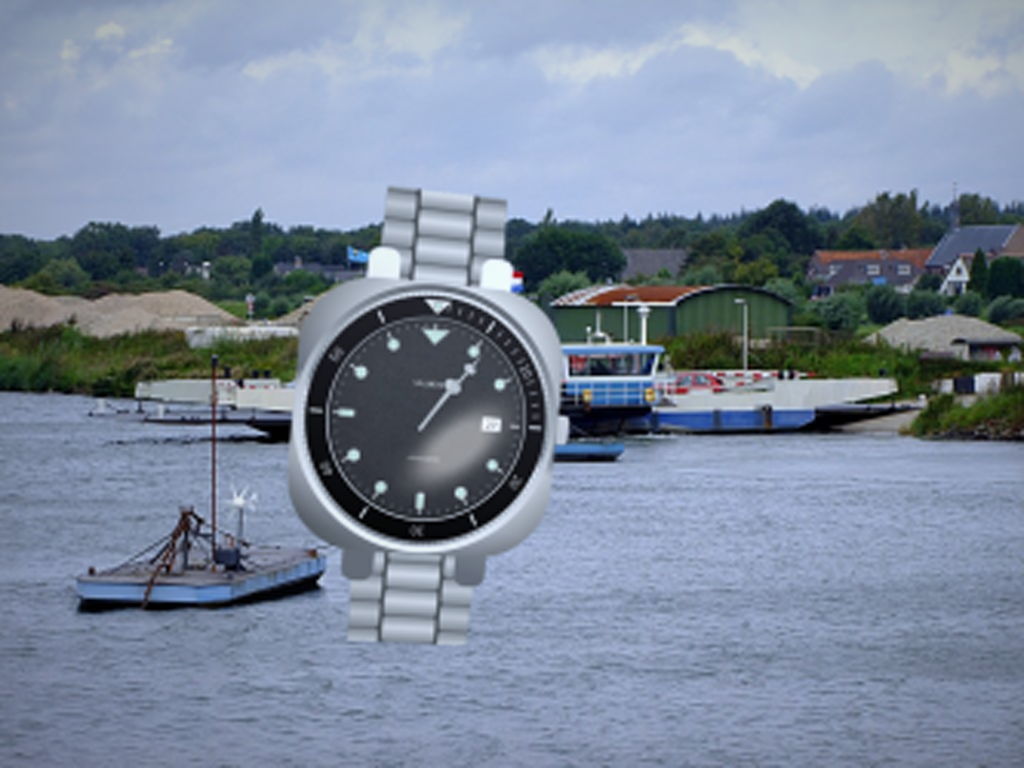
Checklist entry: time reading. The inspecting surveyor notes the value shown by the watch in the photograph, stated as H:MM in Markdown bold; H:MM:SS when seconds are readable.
**1:06**
